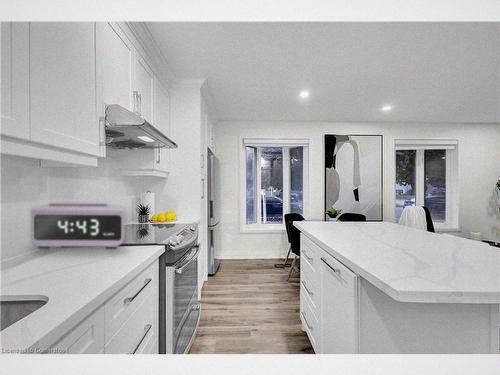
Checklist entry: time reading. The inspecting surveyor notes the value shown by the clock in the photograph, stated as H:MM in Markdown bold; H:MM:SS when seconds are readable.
**4:43**
